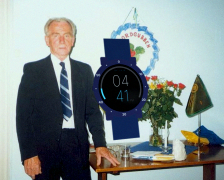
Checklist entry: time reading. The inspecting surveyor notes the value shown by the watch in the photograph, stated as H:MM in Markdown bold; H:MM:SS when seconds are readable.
**4:41**
